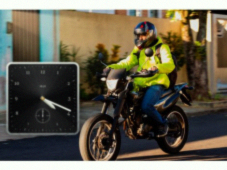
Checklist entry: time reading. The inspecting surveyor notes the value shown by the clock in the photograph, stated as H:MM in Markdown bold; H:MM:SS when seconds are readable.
**4:19**
